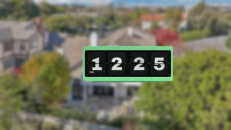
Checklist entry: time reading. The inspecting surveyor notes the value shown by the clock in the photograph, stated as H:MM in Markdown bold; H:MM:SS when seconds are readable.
**12:25**
